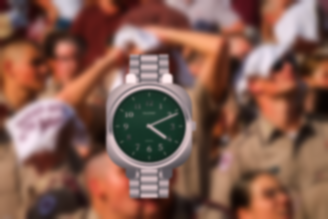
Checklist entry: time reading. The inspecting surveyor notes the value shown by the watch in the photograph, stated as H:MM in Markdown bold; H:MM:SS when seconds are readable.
**4:11**
